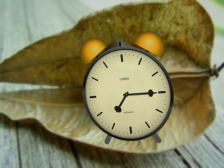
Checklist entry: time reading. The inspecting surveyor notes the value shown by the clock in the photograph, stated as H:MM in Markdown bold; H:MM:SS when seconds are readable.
**7:15**
